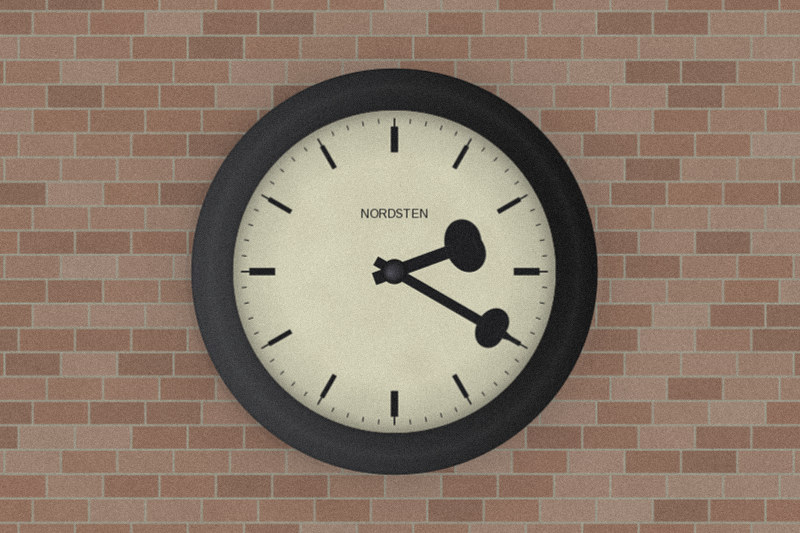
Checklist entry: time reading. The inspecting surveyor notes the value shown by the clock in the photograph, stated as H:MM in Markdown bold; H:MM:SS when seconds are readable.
**2:20**
